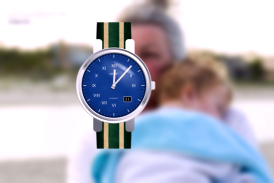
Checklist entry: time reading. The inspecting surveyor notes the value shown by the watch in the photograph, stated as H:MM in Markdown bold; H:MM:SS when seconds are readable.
**12:07**
